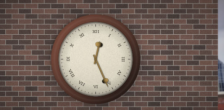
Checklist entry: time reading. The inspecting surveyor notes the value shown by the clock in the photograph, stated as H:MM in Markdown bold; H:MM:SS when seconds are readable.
**12:26**
